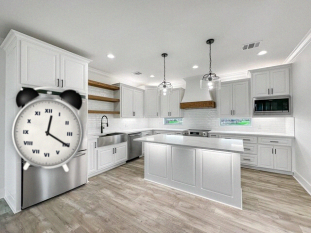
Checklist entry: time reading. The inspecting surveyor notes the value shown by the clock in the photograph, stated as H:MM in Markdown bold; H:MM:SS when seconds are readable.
**12:20**
